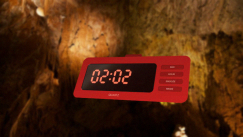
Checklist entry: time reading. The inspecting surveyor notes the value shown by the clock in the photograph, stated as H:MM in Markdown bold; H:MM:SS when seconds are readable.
**2:02**
